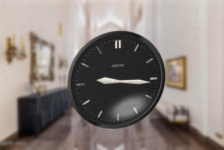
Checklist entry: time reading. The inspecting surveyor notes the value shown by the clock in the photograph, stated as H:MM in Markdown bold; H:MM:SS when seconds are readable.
**9:16**
